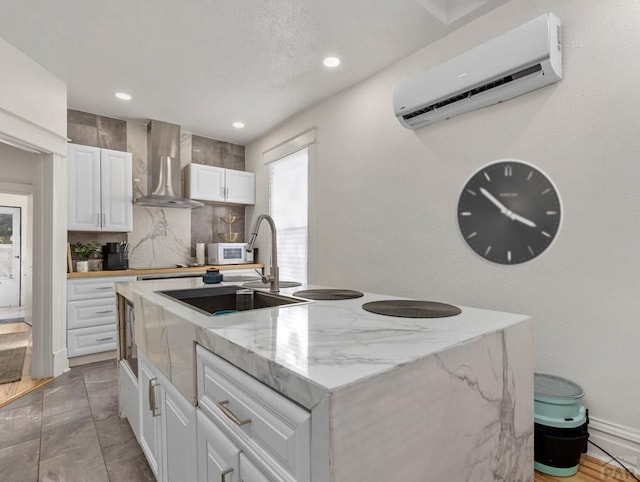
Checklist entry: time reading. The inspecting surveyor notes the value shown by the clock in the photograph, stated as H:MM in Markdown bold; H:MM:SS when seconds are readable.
**3:52**
